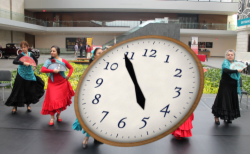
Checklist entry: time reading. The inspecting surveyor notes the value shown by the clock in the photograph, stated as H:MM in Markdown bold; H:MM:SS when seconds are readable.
**4:54**
